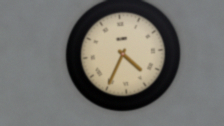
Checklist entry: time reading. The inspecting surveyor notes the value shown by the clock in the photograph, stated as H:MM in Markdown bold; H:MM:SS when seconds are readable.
**4:35**
